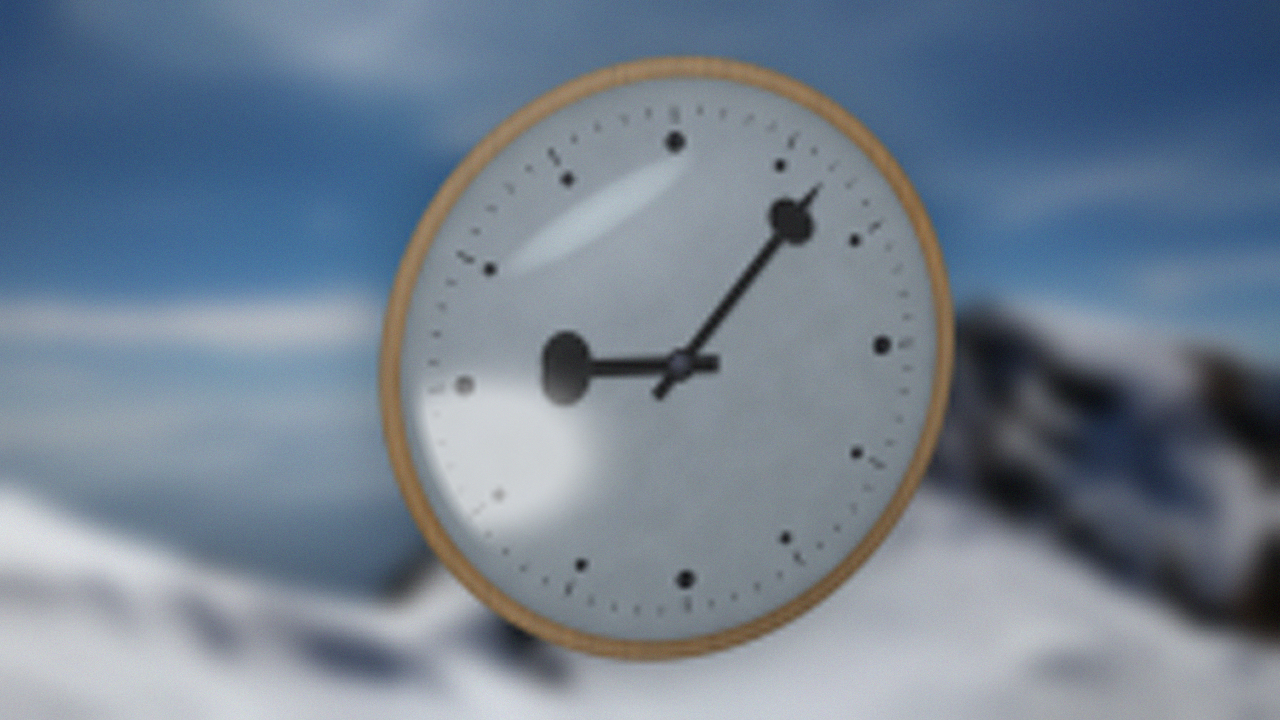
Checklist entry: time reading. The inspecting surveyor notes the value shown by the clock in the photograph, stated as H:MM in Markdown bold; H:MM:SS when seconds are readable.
**9:07**
